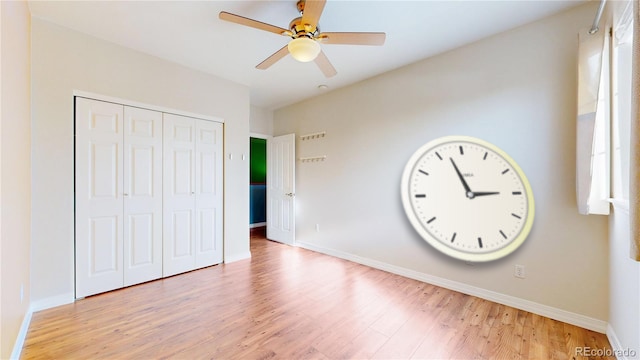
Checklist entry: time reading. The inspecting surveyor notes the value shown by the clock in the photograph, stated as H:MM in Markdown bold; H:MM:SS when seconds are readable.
**2:57**
